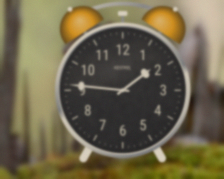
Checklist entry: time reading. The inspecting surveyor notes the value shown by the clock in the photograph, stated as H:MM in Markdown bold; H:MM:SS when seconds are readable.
**1:46**
